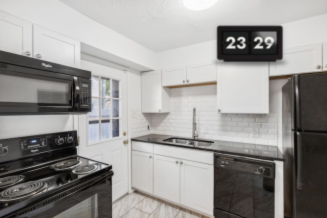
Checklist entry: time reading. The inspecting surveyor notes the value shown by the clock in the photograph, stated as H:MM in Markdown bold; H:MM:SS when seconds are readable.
**23:29**
